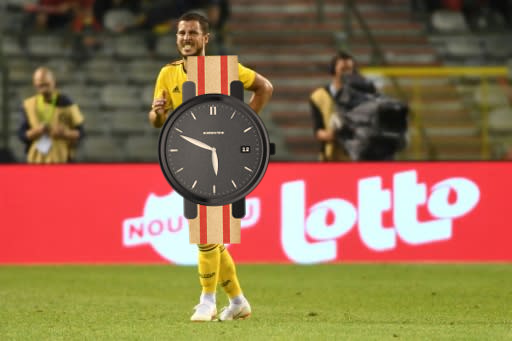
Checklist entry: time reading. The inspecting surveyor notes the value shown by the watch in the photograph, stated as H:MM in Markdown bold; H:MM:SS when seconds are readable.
**5:49**
